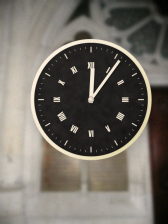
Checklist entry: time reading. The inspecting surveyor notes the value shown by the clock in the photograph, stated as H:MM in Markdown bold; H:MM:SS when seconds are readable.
**12:06**
